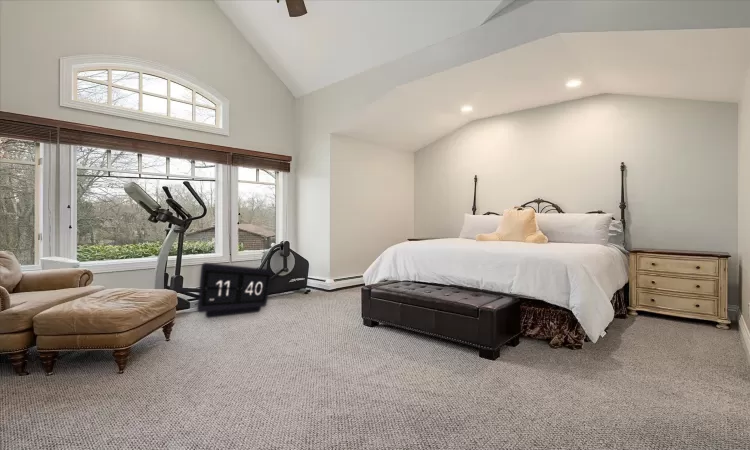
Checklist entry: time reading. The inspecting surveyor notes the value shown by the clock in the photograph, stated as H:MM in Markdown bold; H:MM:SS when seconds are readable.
**11:40**
